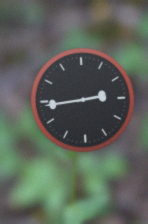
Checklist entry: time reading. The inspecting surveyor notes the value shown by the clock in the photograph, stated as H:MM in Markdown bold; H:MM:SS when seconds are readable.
**2:44**
